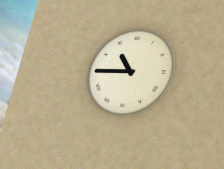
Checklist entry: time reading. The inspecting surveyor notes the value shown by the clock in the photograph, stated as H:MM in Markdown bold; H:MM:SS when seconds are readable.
**10:45**
